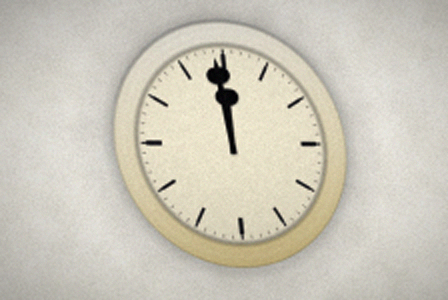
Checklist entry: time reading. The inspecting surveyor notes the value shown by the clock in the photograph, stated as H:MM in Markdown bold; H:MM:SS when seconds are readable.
**11:59**
